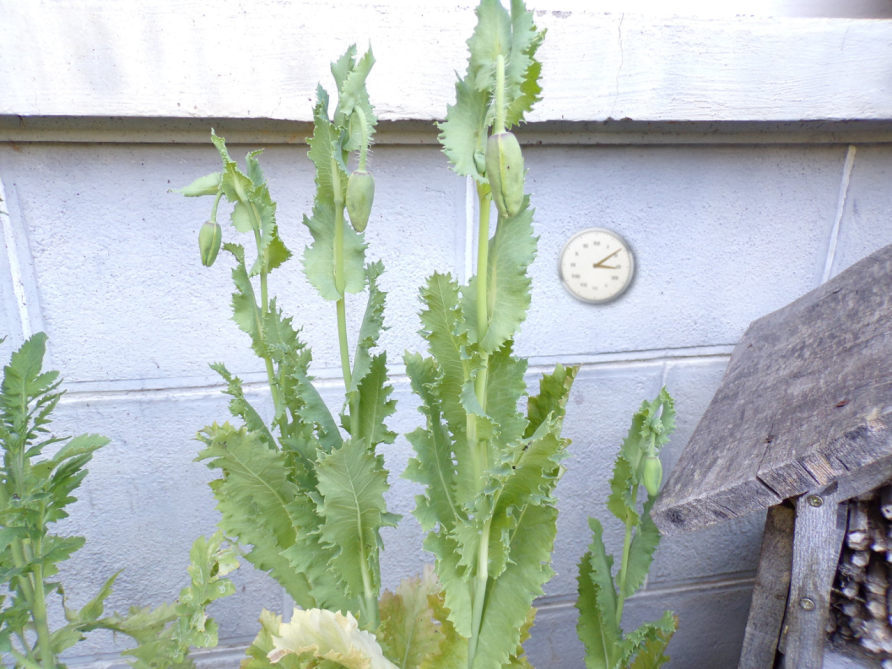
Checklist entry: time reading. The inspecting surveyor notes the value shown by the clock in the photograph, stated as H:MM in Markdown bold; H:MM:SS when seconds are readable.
**3:09**
